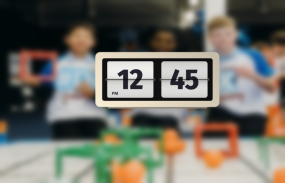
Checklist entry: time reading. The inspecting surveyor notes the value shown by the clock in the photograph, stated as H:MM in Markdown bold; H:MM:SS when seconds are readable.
**12:45**
